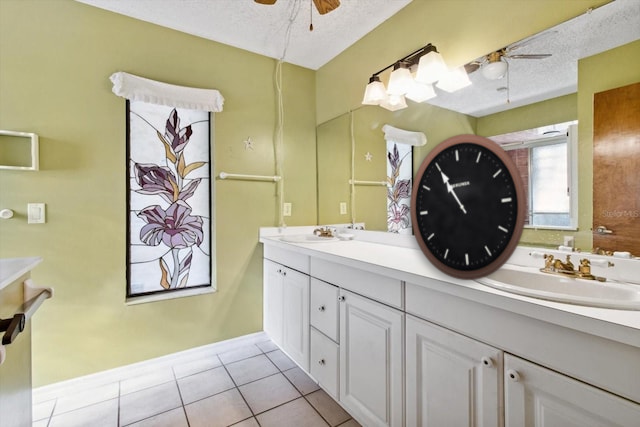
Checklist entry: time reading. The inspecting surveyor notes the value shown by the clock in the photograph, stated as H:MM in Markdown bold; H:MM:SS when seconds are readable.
**10:55**
